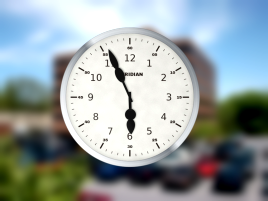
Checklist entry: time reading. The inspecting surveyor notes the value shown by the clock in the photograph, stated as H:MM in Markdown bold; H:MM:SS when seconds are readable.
**5:56**
